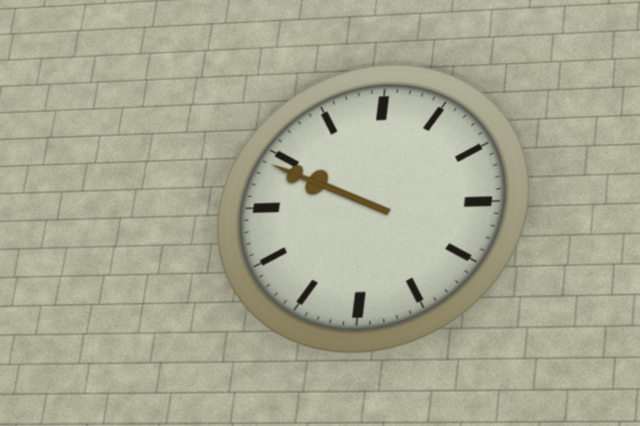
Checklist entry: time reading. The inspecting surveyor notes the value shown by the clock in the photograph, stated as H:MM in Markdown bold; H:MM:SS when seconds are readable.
**9:49**
